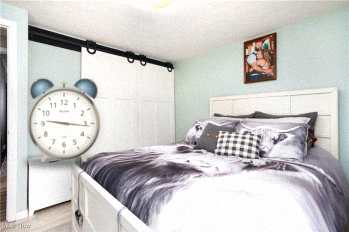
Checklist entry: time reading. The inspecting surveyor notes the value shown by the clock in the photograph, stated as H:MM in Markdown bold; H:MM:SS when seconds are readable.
**9:16**
